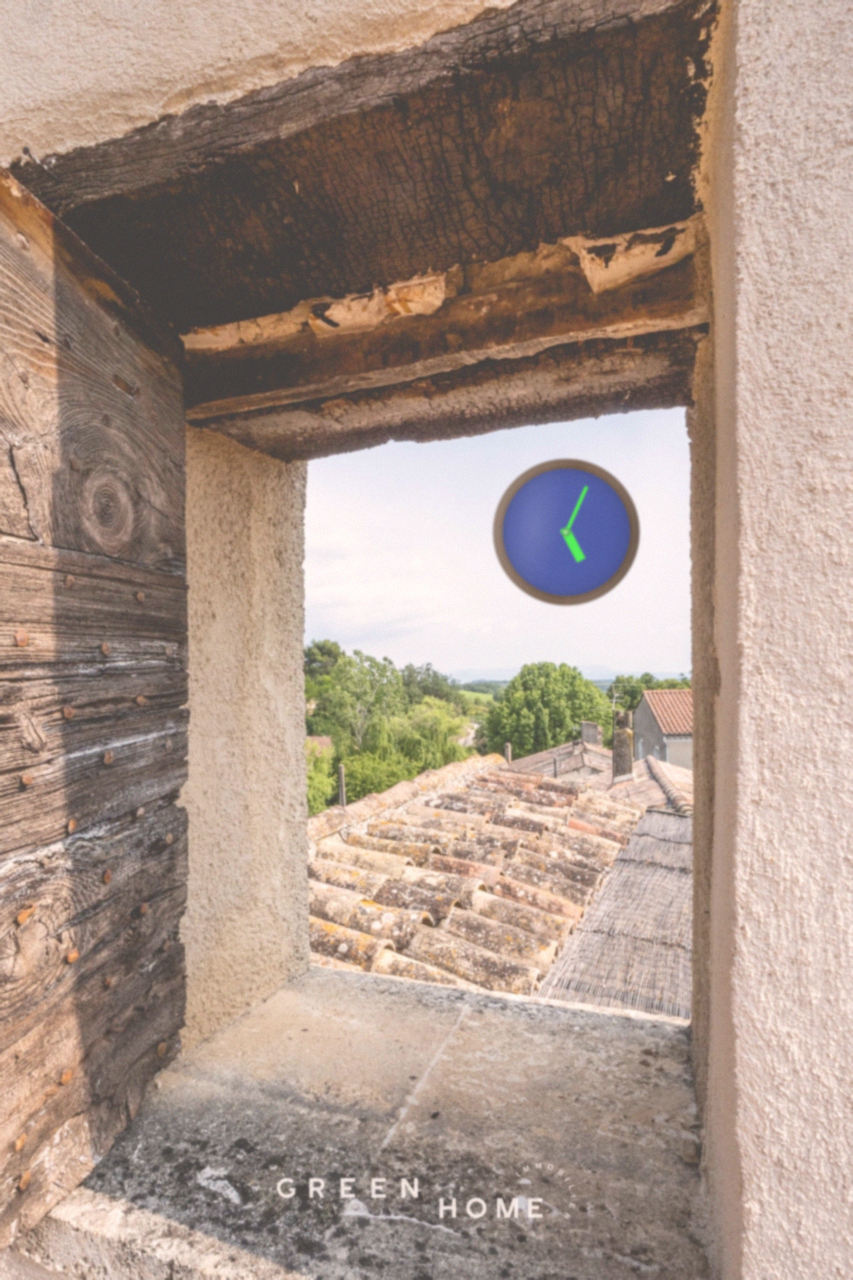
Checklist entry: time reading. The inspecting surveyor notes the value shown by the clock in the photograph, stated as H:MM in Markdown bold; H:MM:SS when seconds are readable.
**5:04**
